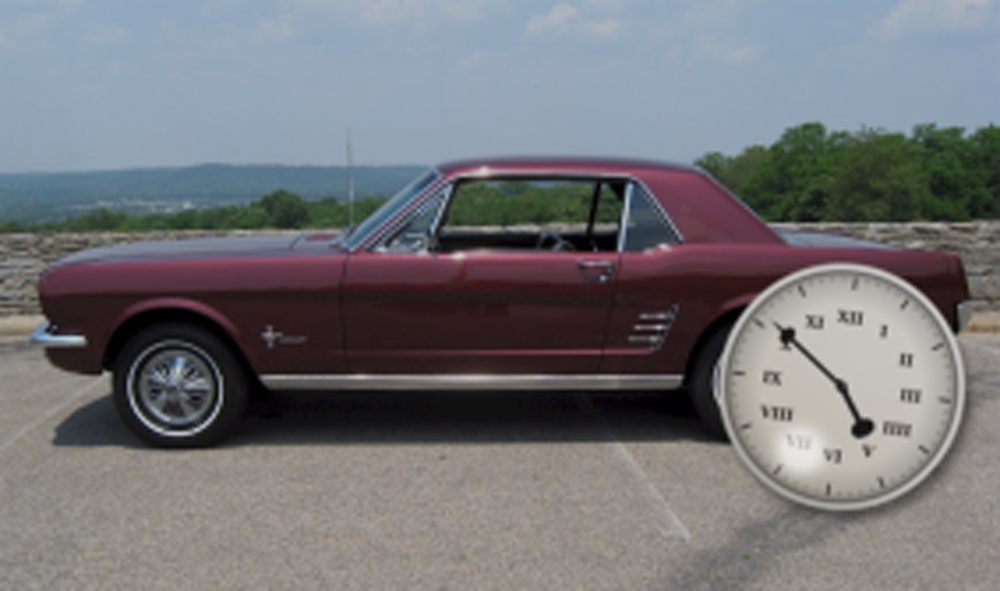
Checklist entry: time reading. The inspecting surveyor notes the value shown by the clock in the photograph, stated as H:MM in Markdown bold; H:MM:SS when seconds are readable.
**4:51**
